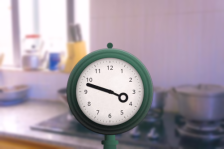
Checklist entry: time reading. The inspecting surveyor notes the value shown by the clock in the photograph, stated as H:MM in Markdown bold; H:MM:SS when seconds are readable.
**3:48**
